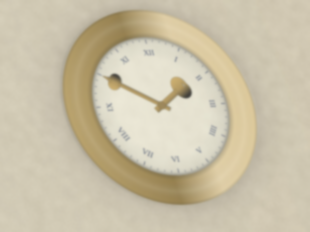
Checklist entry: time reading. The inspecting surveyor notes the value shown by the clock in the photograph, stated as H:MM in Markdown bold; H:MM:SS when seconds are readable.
**1:50**
